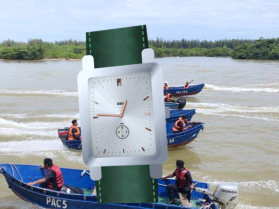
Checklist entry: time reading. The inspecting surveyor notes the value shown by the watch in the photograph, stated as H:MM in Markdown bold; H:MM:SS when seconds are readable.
**12:46**
